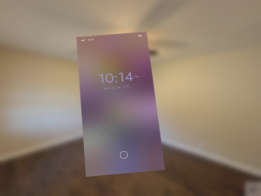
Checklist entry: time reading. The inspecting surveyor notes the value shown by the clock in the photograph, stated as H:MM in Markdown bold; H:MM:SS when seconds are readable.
**10:14**
